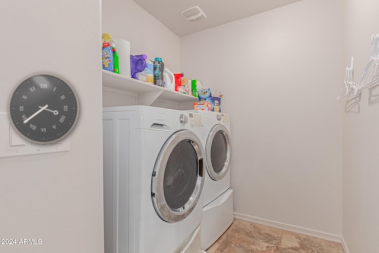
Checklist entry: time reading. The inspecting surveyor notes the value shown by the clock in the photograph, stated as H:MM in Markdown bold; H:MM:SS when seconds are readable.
**3:39**
